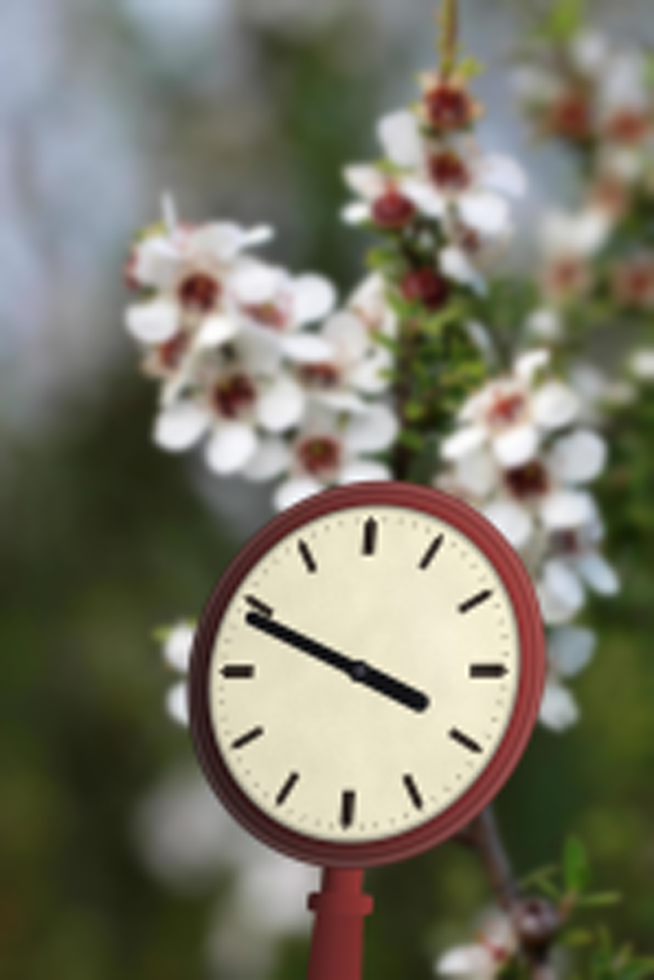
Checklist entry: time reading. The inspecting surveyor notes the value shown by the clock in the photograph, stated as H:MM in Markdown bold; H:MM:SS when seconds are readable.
**3:49**
